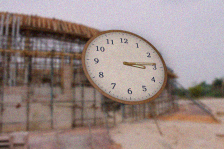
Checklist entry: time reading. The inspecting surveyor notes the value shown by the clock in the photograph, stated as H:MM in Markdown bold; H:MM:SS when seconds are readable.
**3:14**
